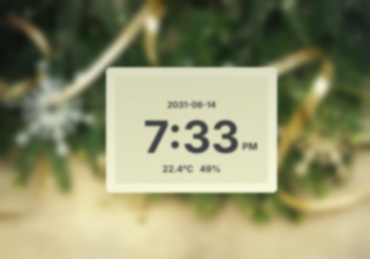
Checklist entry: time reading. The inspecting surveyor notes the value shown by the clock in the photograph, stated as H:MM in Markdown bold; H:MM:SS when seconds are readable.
**7:33**
